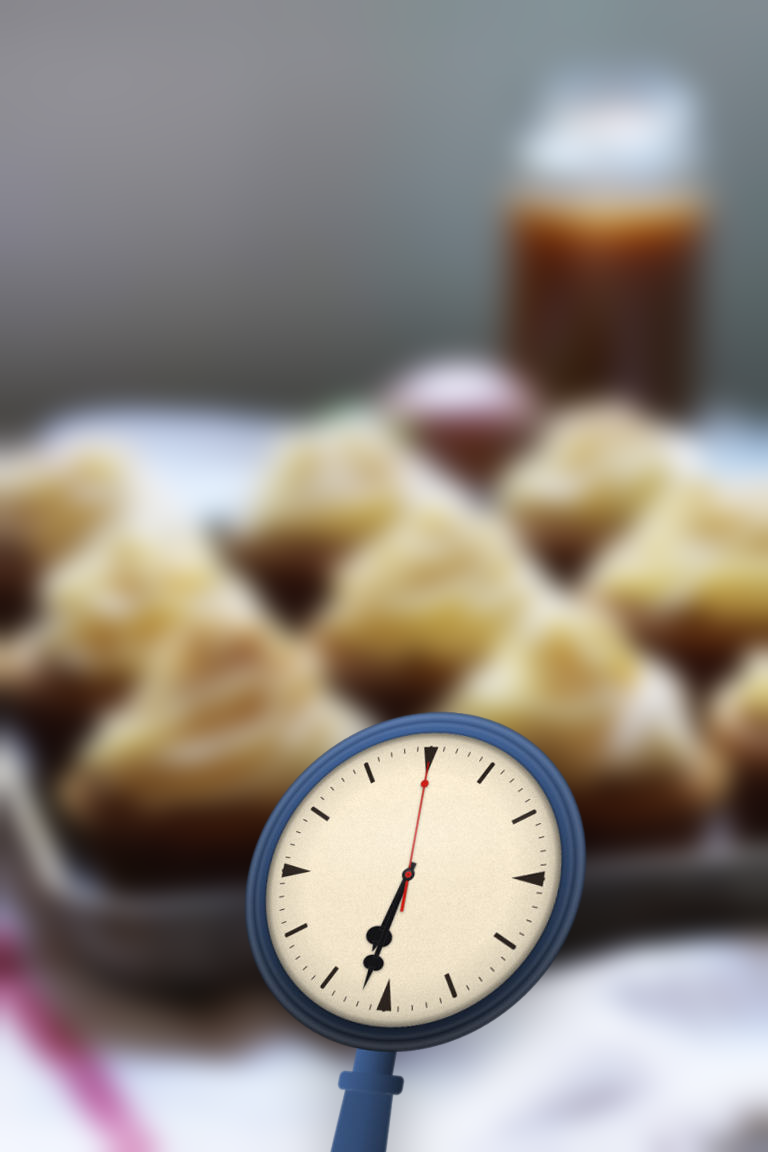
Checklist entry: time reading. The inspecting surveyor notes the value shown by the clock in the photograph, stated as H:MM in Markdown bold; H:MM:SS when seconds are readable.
**6:32:00**
